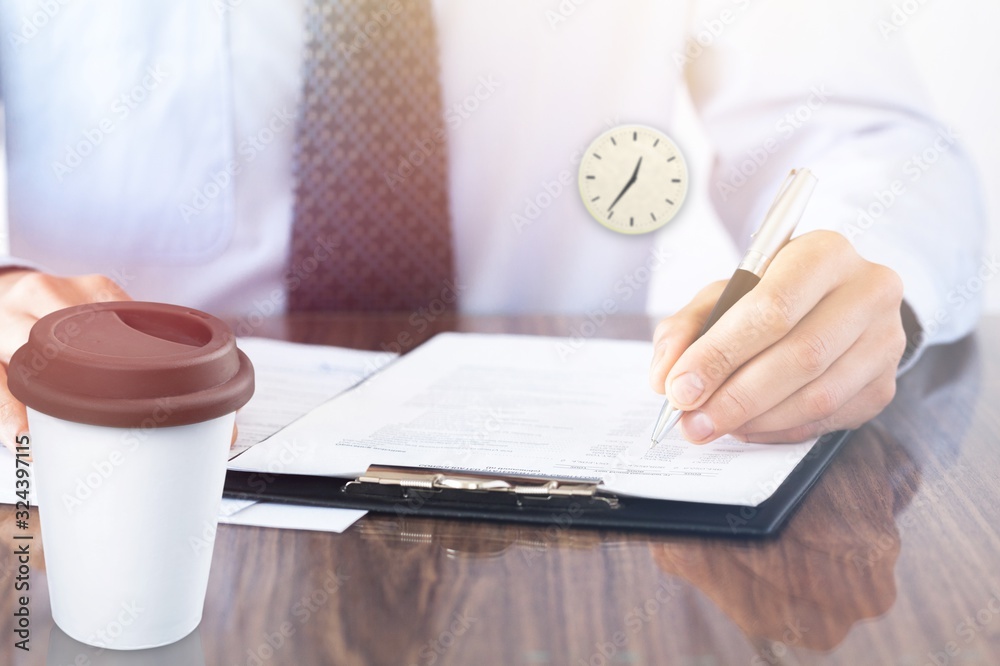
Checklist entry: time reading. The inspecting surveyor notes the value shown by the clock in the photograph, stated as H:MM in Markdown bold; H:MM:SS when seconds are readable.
**12:36**
